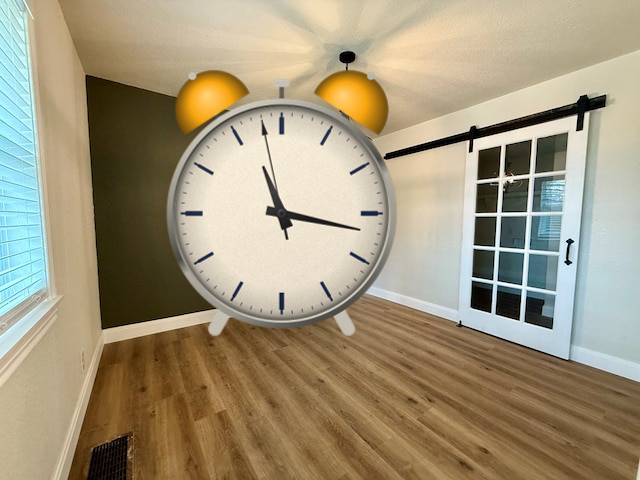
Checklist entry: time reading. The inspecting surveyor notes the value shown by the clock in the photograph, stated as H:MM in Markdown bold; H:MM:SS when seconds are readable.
**11:16:58**
